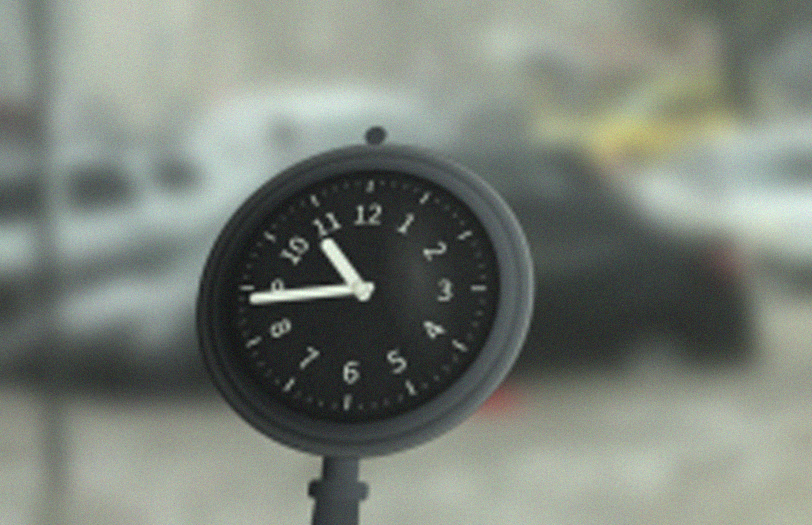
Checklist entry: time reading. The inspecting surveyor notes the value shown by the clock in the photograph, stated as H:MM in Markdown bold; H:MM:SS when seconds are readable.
**10:44**
